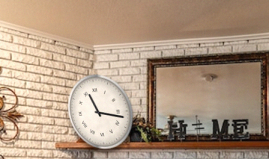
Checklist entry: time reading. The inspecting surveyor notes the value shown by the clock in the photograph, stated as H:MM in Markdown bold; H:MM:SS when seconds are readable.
**11:17**
